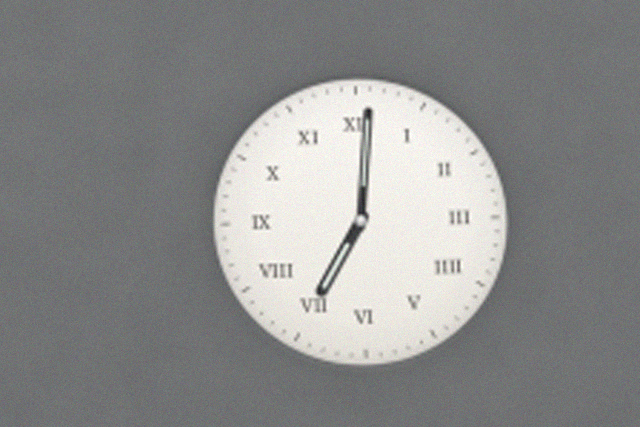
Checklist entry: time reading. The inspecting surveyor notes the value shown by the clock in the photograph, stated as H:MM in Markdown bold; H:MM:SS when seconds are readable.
**7:01**
